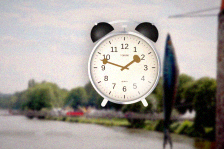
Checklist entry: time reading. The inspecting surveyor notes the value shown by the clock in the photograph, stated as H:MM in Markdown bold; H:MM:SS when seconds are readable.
**1:48**
